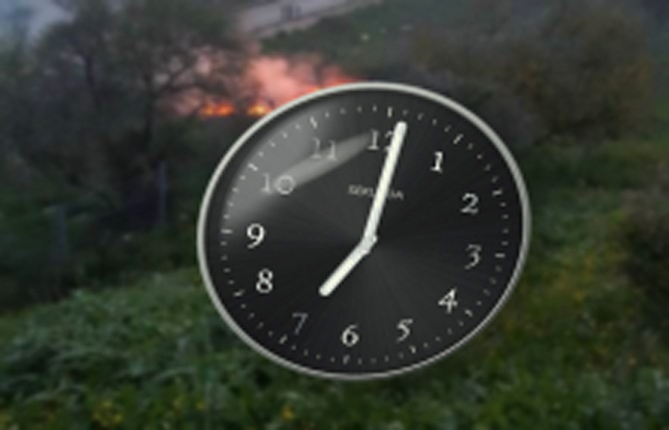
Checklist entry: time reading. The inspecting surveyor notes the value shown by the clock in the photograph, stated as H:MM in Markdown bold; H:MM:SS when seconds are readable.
**7:01**
